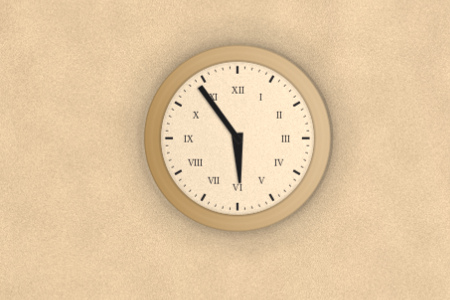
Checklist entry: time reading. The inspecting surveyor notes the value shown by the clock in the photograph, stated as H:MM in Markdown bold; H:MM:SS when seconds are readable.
**5:54**
